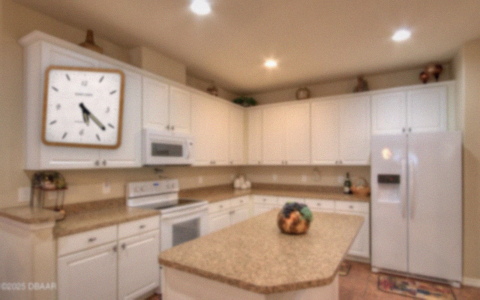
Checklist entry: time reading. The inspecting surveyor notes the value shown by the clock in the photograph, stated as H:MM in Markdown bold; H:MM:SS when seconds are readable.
**5:22**
